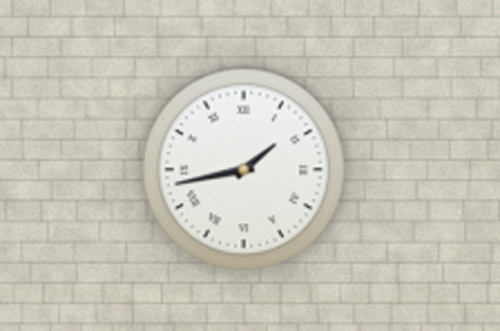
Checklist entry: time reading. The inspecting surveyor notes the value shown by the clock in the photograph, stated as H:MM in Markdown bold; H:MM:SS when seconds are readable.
**1:43**
